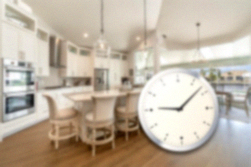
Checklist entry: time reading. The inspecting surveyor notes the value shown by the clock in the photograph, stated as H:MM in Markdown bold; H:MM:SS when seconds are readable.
**9:08**
